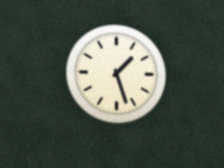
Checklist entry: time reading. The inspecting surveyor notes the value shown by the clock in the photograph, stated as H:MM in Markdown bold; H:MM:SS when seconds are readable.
**1:27**
